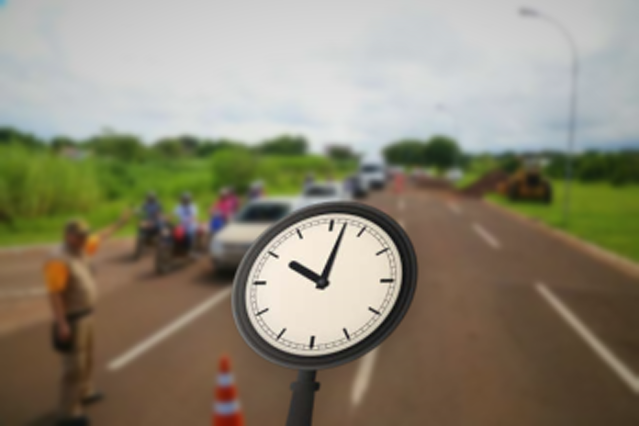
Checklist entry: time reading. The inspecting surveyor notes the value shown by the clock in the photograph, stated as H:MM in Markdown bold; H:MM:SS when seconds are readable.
**10:02**
